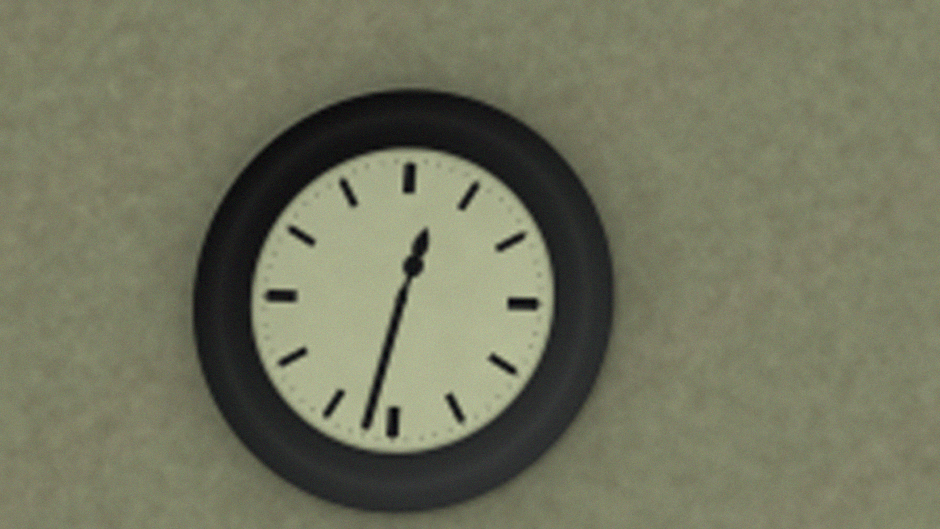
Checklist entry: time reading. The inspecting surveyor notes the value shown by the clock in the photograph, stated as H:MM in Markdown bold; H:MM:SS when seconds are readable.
**12:32**
